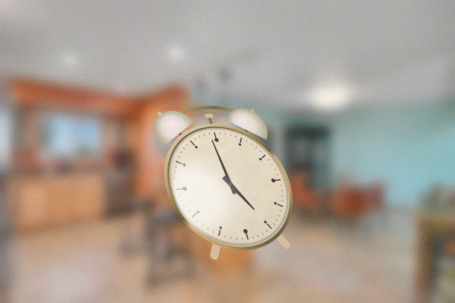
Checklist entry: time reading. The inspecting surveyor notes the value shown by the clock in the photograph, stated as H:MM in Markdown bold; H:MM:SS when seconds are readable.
**4:59**
